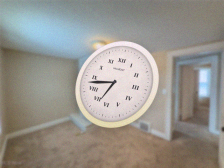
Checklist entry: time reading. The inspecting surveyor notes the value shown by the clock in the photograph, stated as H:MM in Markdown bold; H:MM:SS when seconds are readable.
**6:43**
